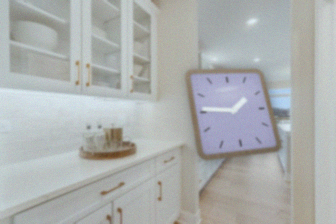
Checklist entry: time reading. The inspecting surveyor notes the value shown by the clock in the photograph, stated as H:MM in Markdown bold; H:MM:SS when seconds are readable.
**1:46**
